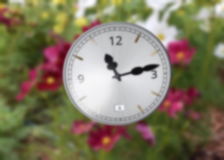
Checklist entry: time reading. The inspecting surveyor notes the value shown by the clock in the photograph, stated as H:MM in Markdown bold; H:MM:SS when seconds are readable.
**11:13**
